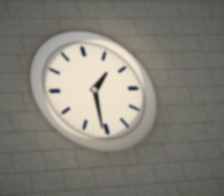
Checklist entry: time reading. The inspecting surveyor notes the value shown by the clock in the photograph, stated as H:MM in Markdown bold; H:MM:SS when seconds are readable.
**1:31**
